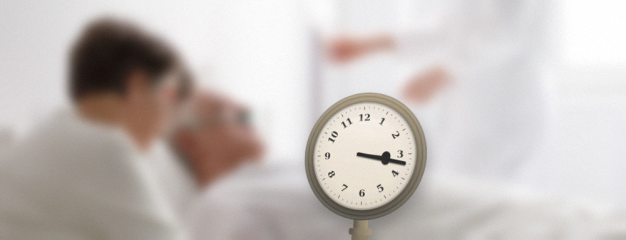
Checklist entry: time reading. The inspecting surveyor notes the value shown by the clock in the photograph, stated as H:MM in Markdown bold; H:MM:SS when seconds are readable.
**3:17**
